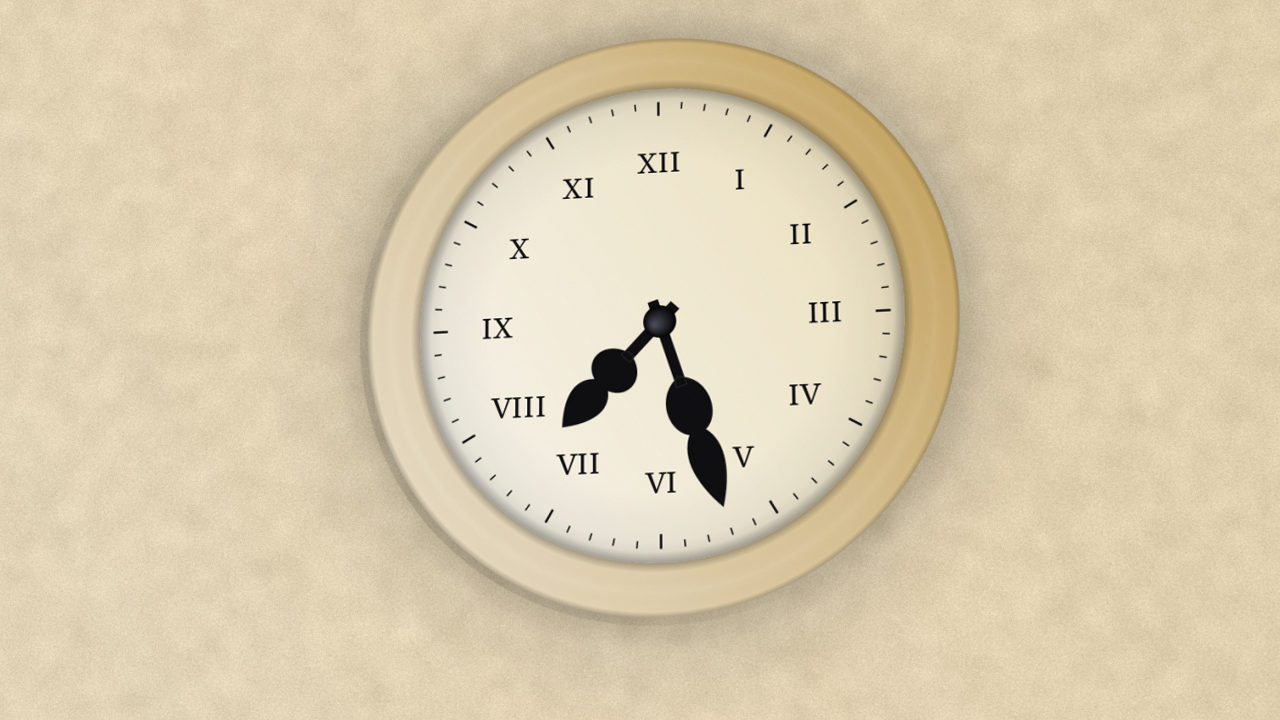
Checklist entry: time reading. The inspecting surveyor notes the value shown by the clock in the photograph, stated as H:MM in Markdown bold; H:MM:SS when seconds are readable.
**7:27**
